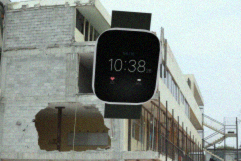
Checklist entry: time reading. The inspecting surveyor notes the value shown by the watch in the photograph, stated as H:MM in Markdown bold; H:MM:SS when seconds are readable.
**10:38**
